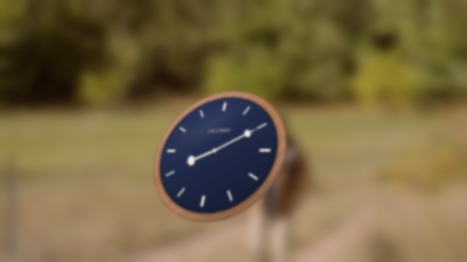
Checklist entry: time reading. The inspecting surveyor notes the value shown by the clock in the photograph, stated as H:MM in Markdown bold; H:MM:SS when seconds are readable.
**8:10**
